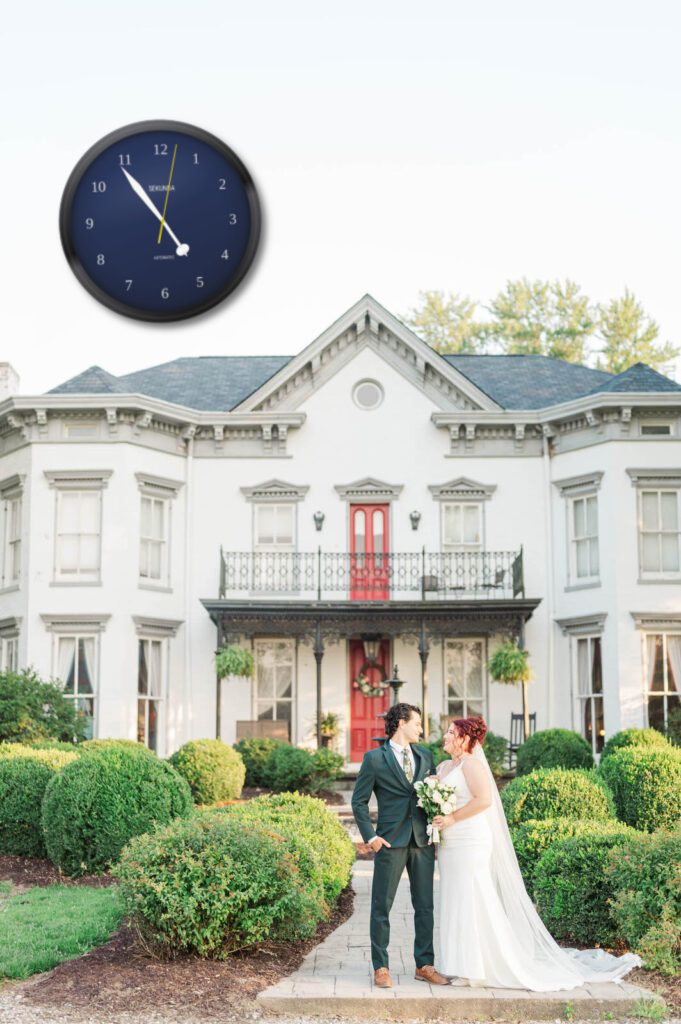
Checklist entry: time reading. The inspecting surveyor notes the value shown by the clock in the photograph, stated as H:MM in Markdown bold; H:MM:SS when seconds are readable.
**4:54:02**
